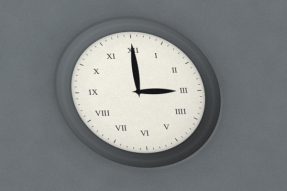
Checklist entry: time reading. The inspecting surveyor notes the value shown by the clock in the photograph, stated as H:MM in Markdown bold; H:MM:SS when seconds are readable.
**3:00**
